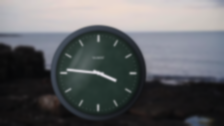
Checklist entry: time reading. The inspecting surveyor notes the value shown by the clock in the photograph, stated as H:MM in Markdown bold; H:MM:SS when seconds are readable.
**3:46**
